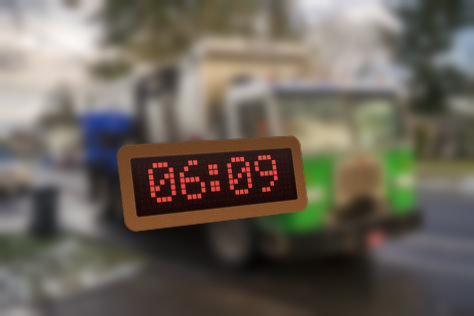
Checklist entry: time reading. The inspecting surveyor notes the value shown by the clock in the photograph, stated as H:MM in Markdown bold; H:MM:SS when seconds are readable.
**6:09**
